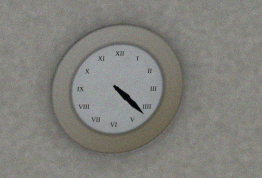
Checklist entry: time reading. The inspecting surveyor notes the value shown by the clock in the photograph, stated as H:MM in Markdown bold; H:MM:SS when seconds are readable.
**4:22**
